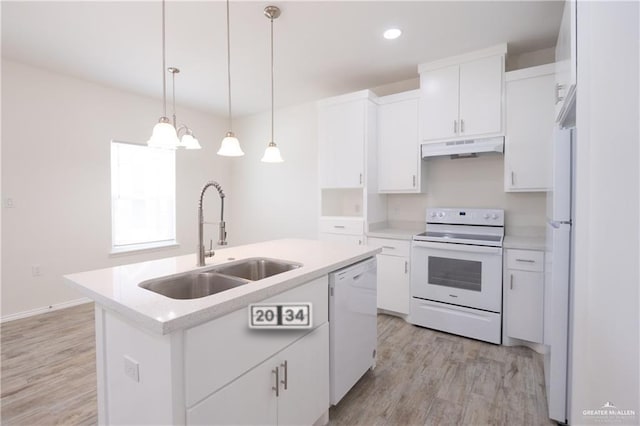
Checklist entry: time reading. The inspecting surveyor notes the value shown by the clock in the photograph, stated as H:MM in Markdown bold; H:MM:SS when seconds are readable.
**20:34**
